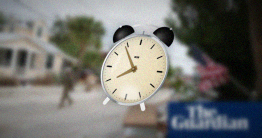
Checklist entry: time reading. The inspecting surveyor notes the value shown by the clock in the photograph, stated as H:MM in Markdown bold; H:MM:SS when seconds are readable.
**7:54**
